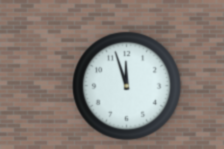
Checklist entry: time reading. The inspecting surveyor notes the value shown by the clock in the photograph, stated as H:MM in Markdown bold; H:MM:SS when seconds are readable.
**11:57**
